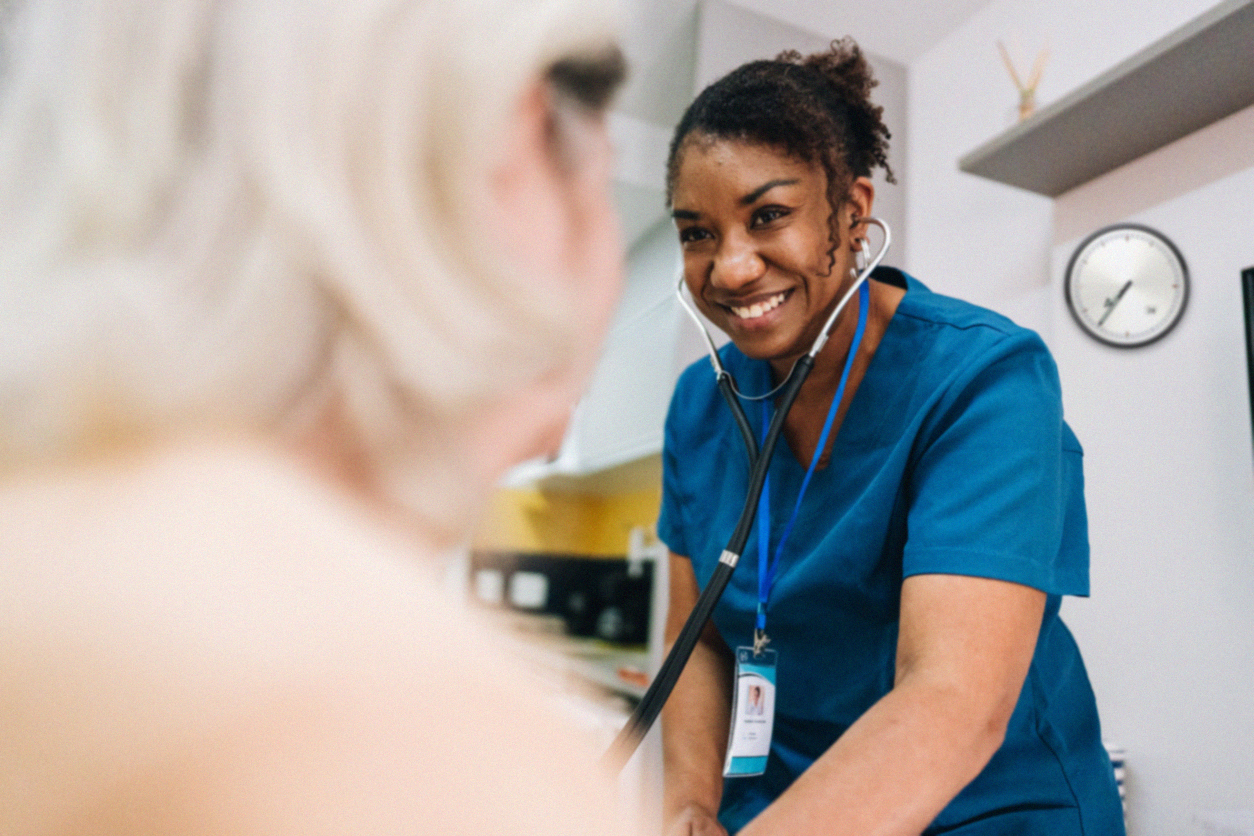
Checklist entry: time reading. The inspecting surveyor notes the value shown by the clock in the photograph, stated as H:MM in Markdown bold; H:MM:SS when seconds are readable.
**7:36**
